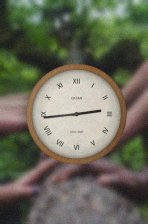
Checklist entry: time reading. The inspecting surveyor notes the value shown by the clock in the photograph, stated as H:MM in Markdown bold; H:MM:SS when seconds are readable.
**2:44**
